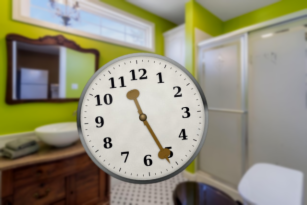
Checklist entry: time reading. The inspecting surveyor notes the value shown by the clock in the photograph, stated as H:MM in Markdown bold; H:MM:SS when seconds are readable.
**11:26**
